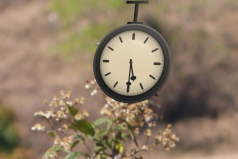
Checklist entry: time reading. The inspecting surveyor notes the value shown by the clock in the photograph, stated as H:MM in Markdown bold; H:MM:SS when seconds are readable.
**5:30**
